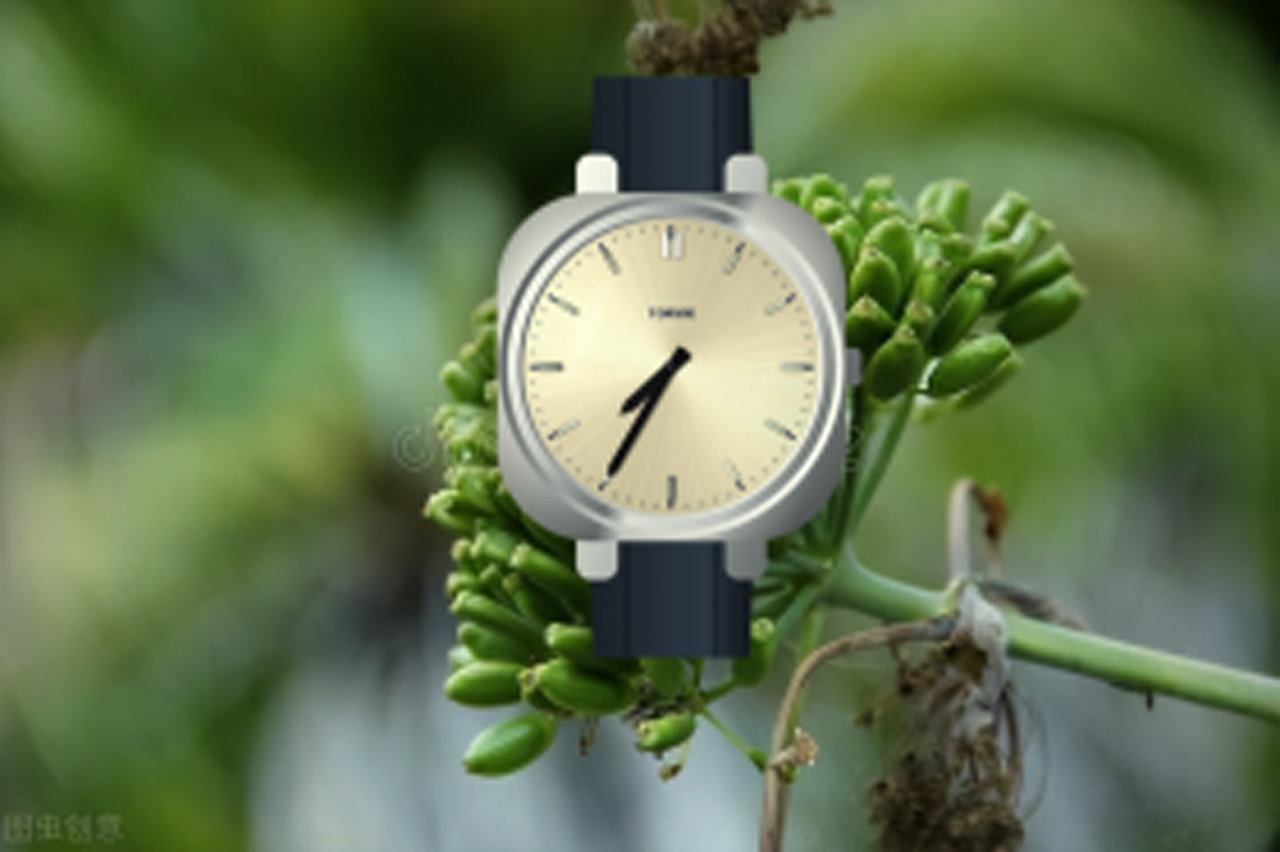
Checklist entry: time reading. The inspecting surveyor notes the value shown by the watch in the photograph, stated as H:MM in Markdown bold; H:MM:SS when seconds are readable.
**7:35**
